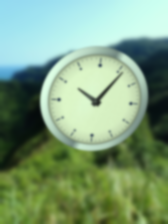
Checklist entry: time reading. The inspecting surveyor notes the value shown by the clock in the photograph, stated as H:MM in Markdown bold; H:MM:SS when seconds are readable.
**10:06**
